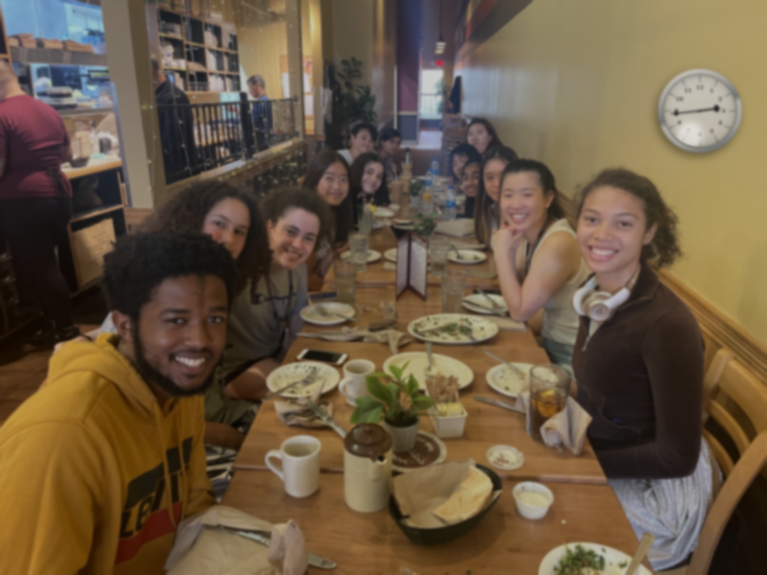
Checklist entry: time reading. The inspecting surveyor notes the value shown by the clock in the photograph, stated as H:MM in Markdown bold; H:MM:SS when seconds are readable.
**2:44**
